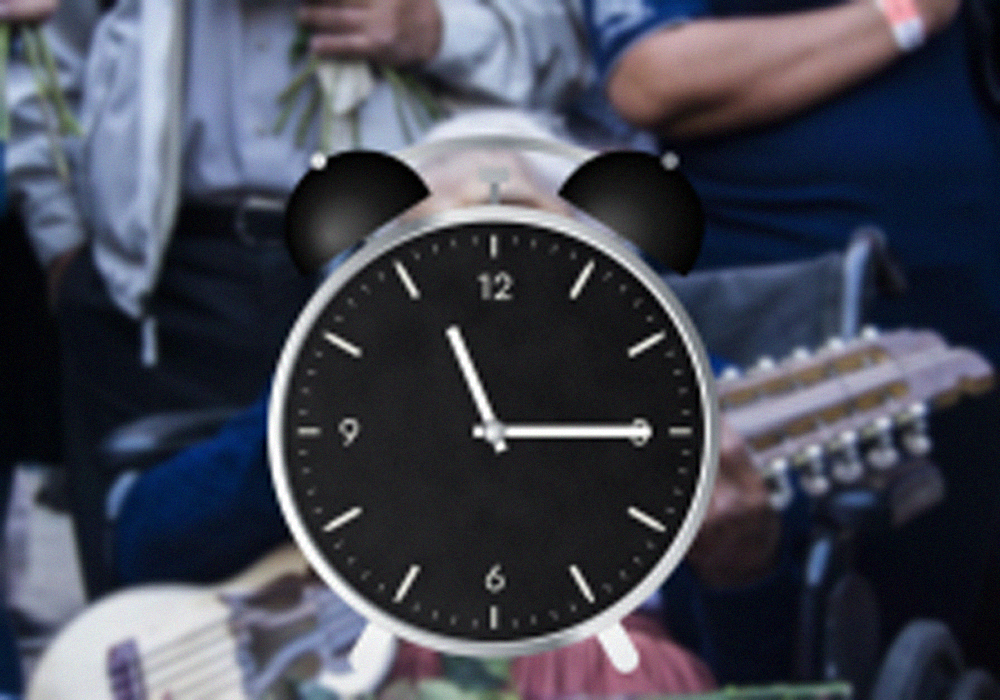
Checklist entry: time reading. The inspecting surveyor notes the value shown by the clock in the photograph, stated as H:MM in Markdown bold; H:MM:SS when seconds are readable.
**11:15**
